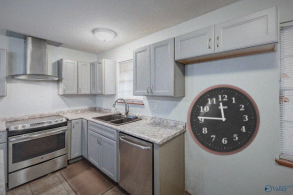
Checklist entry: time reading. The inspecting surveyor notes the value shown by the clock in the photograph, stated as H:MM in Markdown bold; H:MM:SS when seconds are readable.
**11:46**
